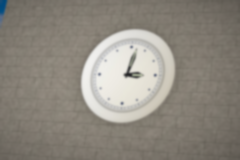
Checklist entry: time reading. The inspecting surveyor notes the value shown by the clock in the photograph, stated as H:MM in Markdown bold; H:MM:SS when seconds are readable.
**3:02**
